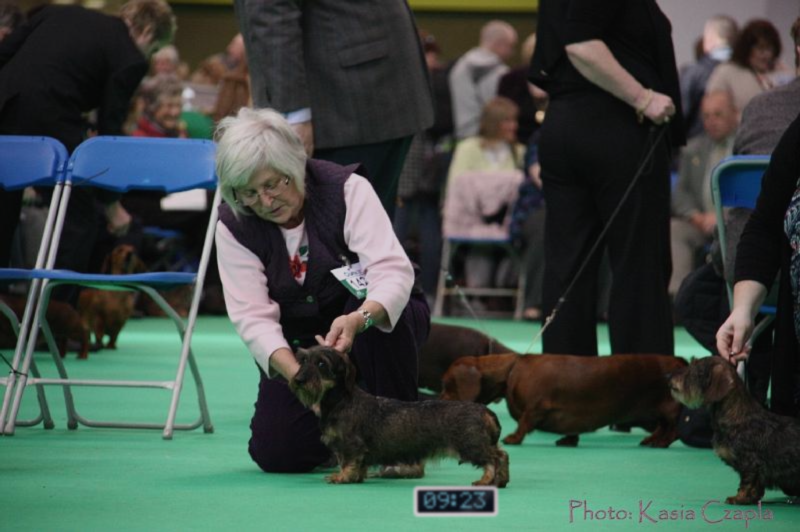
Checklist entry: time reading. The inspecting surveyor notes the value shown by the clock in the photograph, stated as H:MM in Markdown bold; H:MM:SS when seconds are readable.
**9:23**
